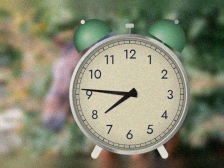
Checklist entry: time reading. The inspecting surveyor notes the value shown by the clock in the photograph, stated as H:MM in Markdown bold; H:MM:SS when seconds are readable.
**7:46**
